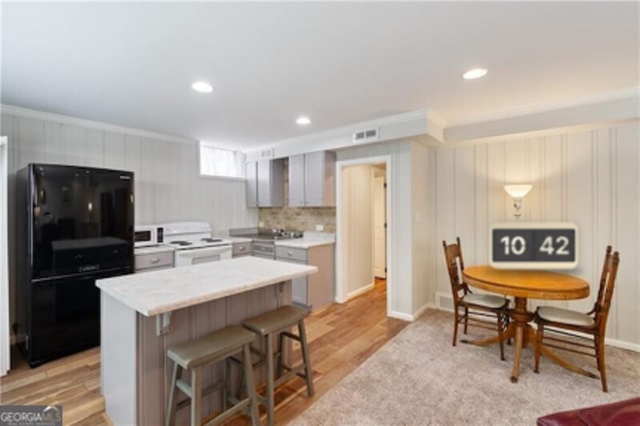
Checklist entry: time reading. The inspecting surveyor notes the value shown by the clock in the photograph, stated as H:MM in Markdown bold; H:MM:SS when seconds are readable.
**10:42**
